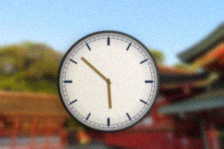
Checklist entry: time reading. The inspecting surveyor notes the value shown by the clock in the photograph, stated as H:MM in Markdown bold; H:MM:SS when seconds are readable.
**5:52**
